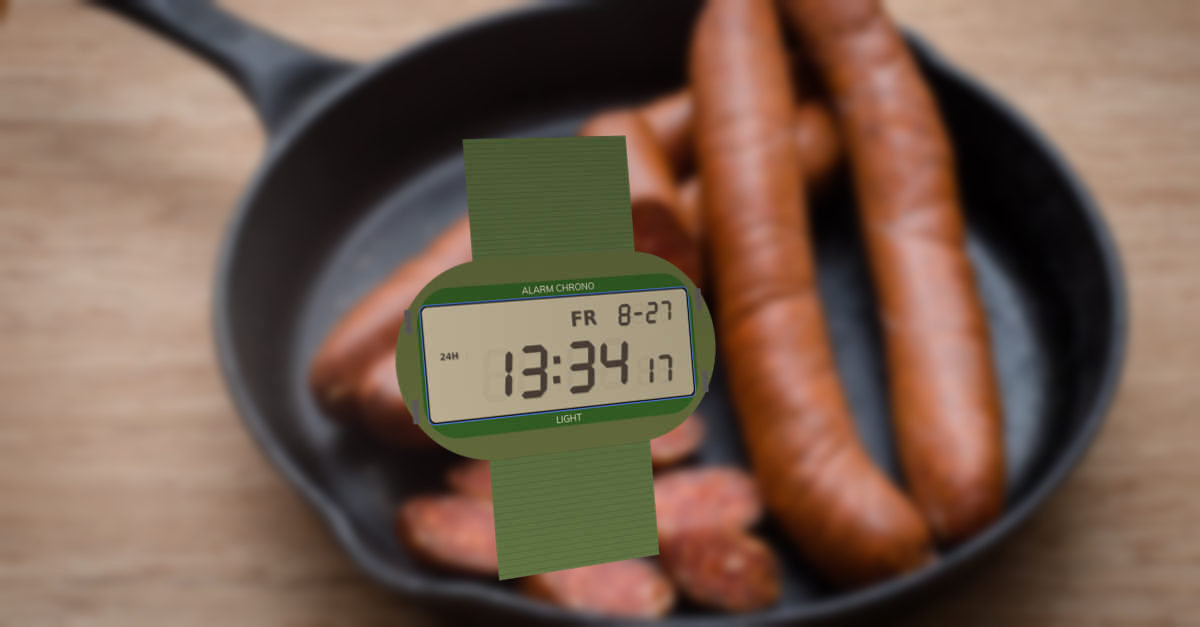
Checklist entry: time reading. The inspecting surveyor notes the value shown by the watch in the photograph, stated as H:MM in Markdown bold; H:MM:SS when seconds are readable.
**13:34:17**
